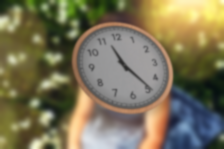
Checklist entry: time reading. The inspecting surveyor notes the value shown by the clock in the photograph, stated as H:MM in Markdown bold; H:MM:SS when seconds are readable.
**11:24**
